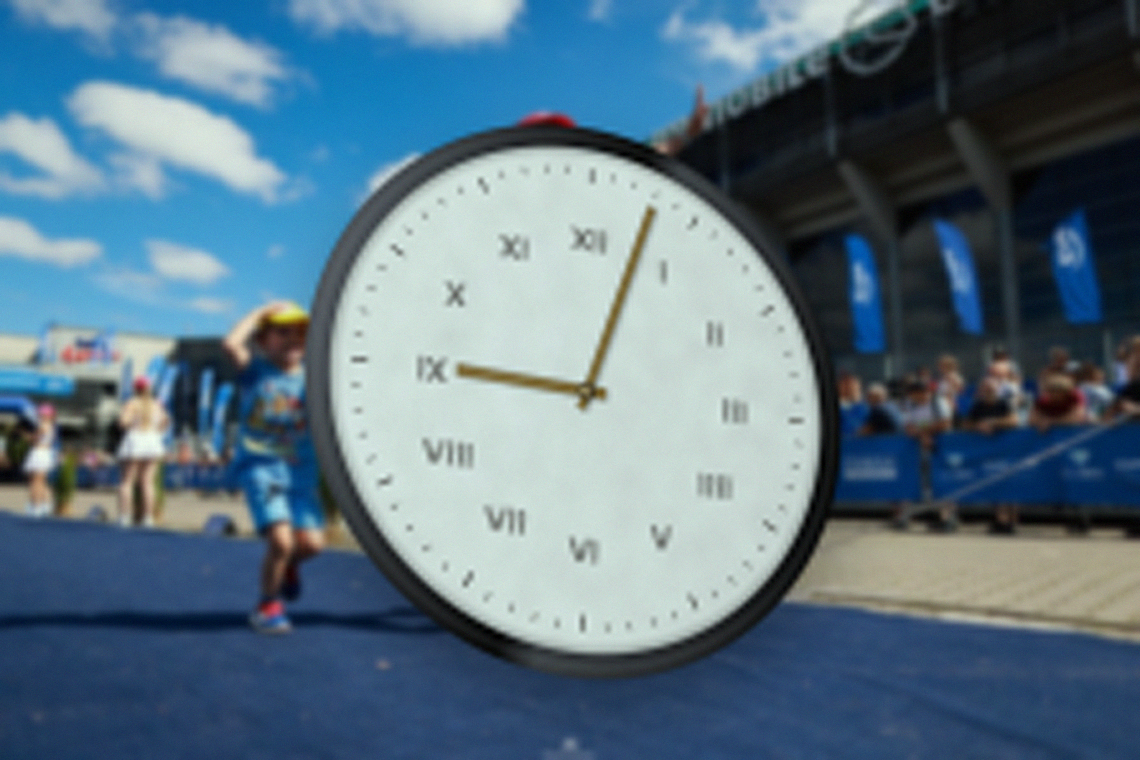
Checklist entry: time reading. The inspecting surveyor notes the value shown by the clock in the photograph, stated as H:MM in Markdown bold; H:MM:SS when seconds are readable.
**9:03**
